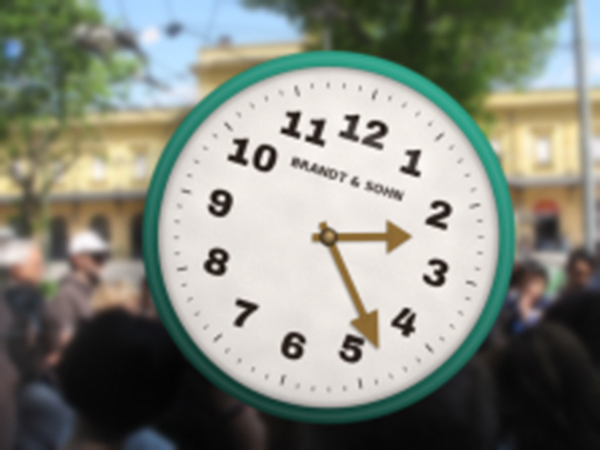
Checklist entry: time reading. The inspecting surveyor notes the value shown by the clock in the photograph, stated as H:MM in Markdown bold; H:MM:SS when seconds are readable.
**2:23**
